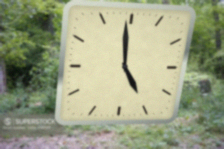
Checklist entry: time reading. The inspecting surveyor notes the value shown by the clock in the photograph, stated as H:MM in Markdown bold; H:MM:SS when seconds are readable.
**4:59**
